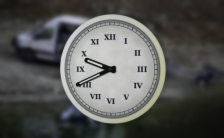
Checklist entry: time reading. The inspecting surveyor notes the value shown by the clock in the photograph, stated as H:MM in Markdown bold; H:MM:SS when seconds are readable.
**9:41**
